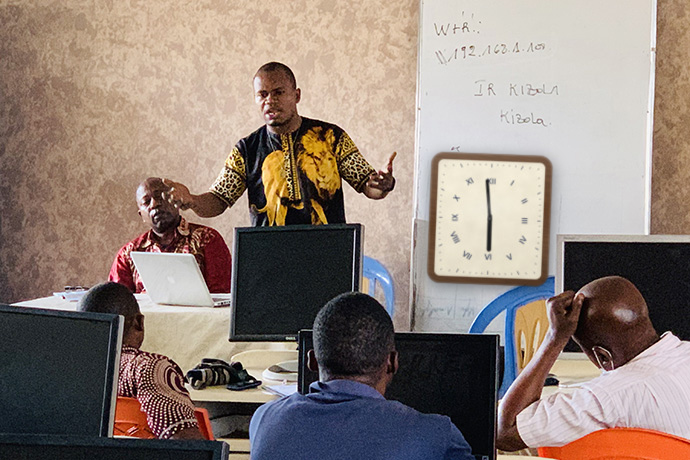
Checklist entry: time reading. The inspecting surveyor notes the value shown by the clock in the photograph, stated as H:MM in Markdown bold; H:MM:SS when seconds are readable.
**5:59**
